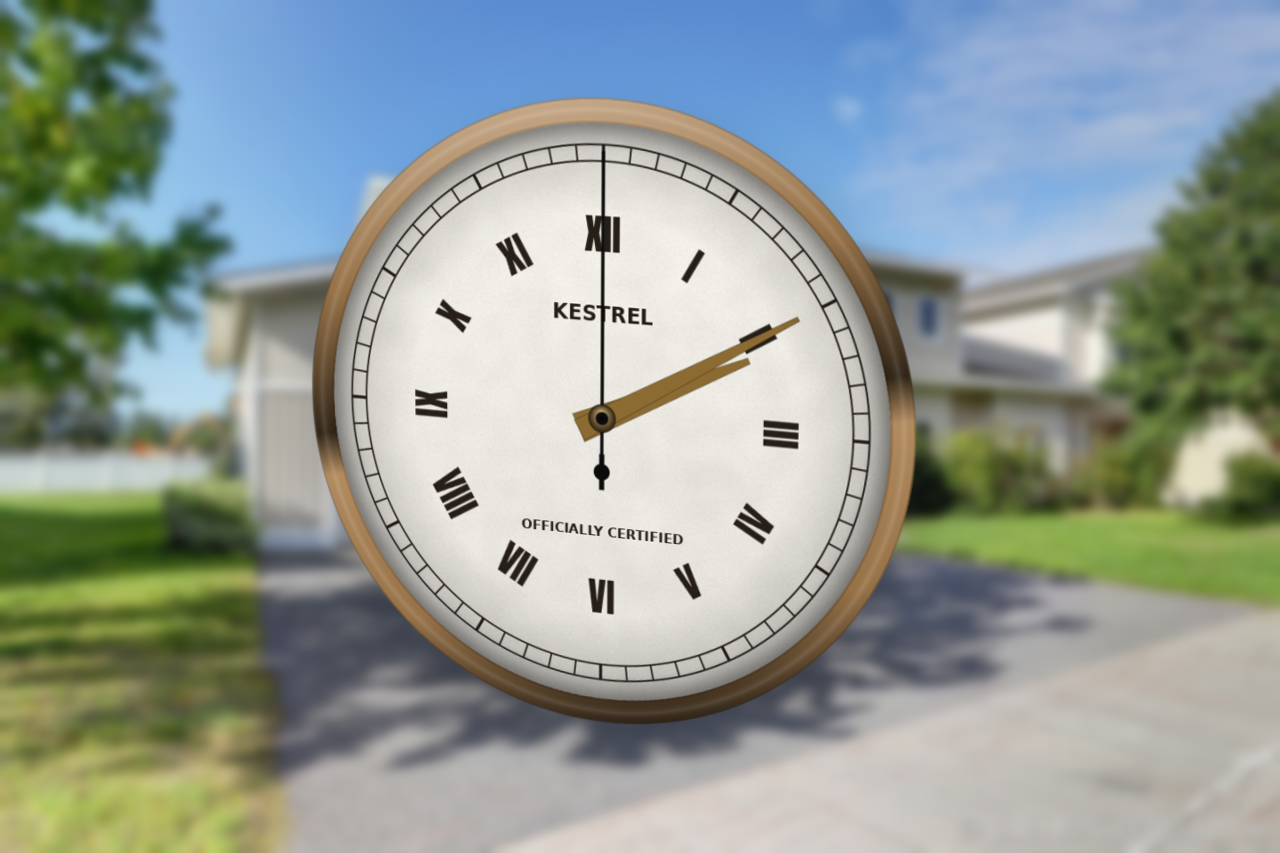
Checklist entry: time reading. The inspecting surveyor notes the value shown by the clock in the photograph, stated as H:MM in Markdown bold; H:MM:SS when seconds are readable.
**2:10:00**
